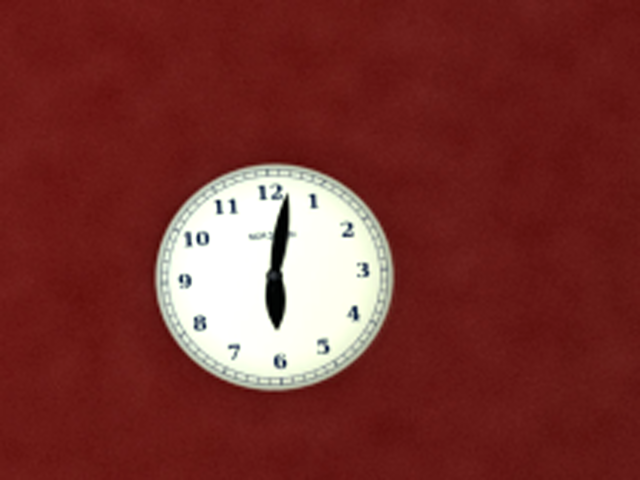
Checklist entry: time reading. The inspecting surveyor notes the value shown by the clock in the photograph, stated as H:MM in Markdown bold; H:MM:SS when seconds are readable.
**6:02**
